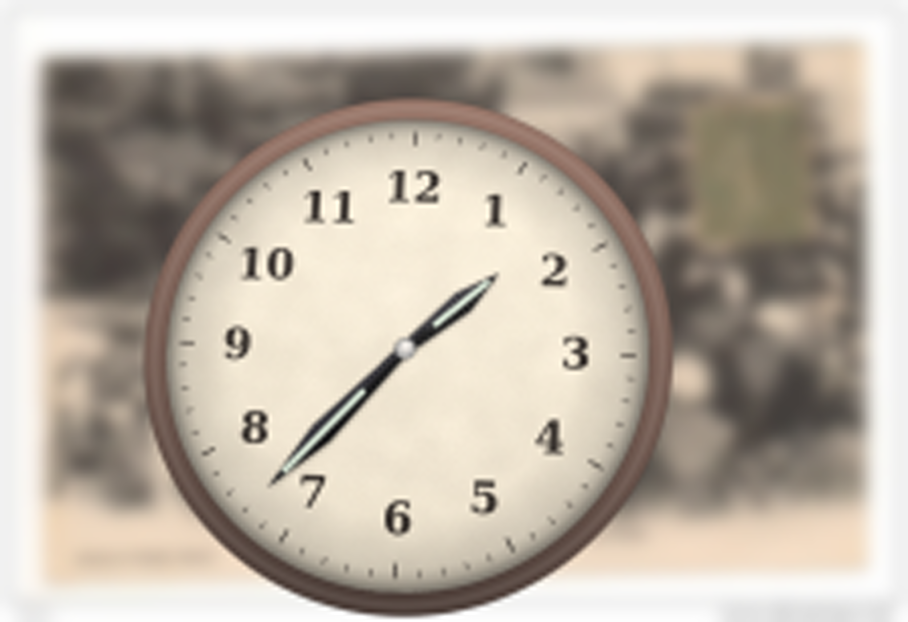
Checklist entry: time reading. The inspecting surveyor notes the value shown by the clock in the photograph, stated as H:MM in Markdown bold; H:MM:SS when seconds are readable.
**1:37**
